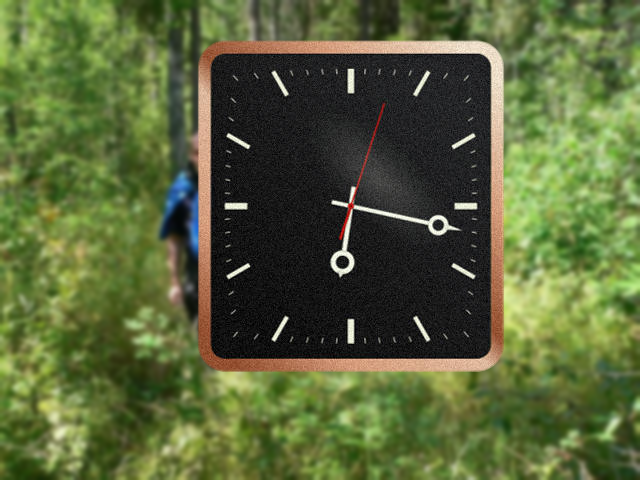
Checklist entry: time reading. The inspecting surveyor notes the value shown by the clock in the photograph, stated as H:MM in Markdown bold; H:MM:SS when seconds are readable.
**6:17:03**
